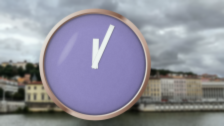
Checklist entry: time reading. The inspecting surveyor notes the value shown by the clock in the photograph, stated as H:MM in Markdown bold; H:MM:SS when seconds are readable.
**12:04**
